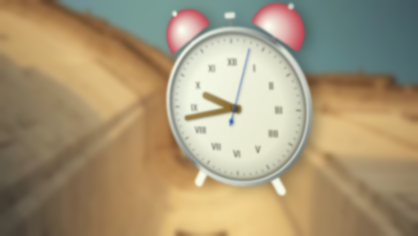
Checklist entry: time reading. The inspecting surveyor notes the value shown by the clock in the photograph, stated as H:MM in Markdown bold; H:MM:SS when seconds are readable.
**9:43:03**
